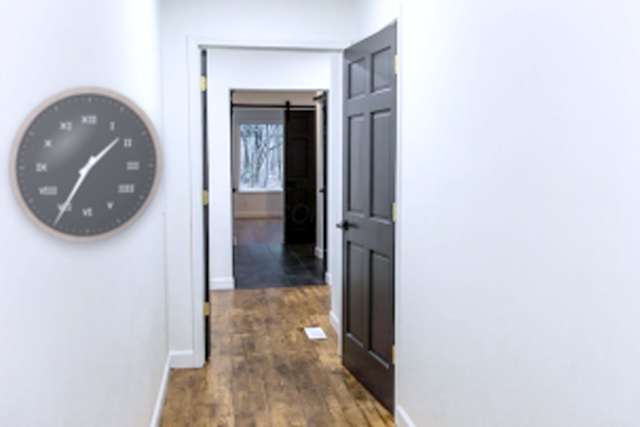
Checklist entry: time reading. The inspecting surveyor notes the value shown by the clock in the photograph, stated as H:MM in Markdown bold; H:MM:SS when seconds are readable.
**1:35**
